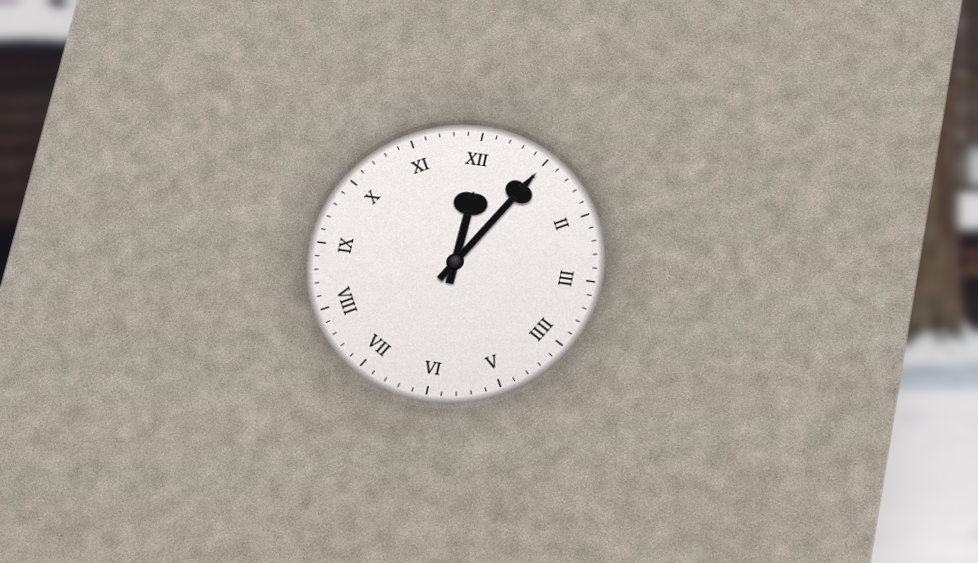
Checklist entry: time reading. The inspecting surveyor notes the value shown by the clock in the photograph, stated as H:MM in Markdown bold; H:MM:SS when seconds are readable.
**12:05**
